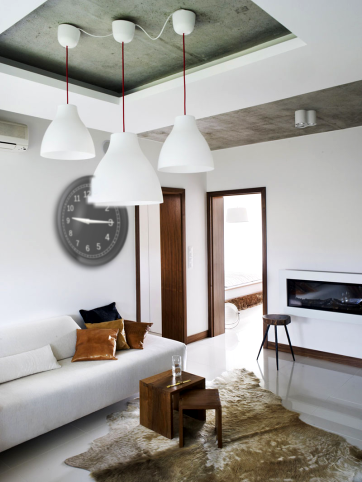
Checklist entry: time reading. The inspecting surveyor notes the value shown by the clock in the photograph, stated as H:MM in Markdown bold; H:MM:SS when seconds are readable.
**9:15**
